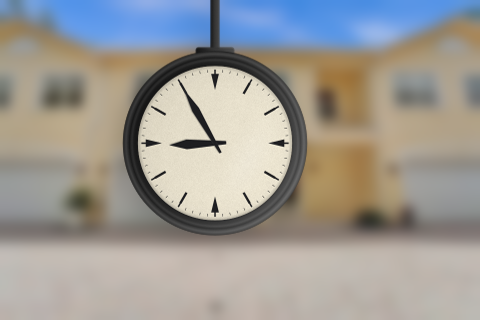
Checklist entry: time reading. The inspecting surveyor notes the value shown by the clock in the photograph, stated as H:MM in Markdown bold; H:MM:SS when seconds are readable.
**8:55**
